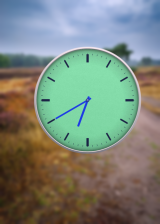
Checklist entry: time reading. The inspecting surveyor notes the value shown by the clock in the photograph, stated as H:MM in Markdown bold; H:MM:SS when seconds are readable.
**6:40**
